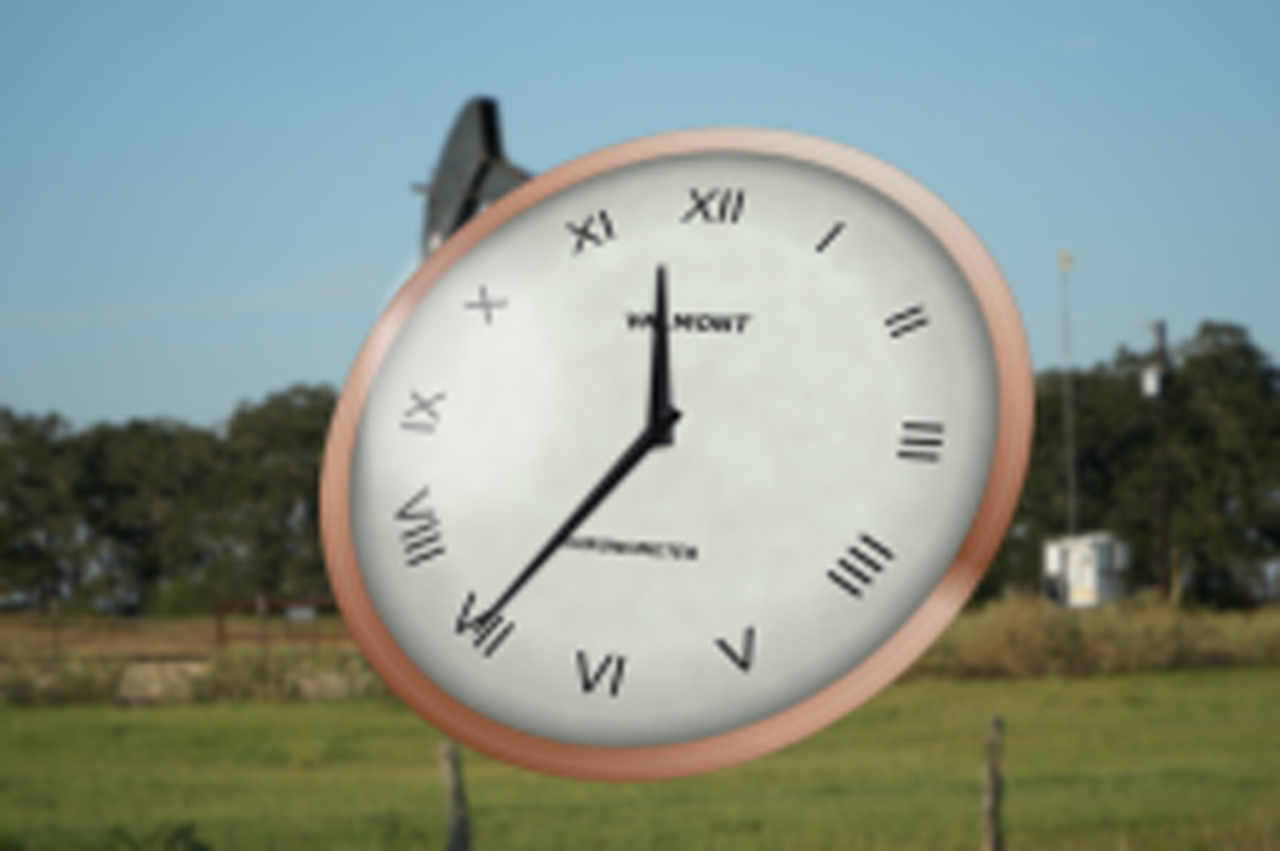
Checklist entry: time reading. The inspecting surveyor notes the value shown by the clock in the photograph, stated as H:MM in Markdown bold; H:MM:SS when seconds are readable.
**11:35**
